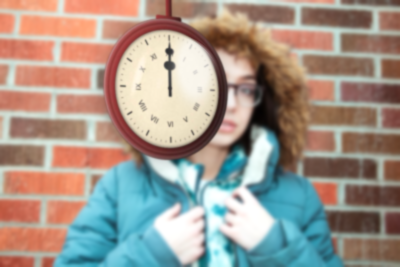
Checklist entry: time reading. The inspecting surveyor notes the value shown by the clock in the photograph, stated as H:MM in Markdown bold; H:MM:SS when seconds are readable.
**12:00**
